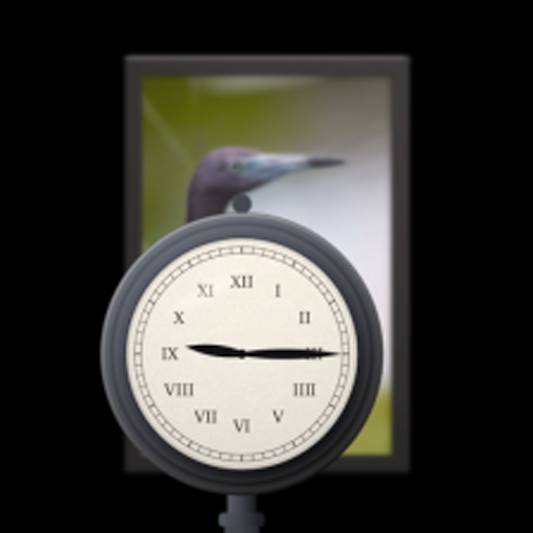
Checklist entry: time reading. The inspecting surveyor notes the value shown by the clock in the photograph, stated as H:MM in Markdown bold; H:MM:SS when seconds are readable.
**9:15**
